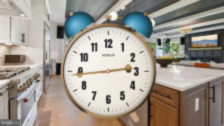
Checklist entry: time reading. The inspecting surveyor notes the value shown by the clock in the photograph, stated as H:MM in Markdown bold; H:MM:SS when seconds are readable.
**2:44**
